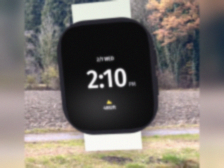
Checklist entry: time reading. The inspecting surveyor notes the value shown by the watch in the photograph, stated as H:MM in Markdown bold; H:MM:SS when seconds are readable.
**2:10**
